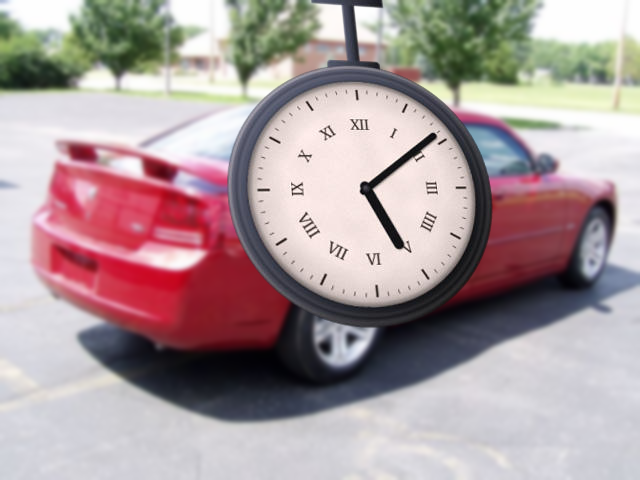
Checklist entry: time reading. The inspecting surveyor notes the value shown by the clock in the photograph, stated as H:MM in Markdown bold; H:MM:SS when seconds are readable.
**5:09**
